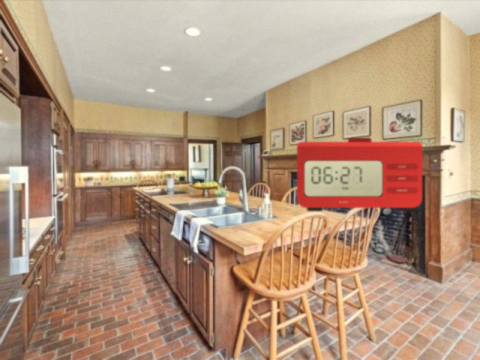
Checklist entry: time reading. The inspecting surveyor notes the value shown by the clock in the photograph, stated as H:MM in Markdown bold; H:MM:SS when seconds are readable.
**6:27**
